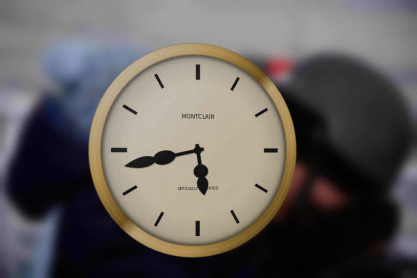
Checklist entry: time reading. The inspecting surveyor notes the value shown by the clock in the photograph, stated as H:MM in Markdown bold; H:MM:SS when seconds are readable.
**5:43**
